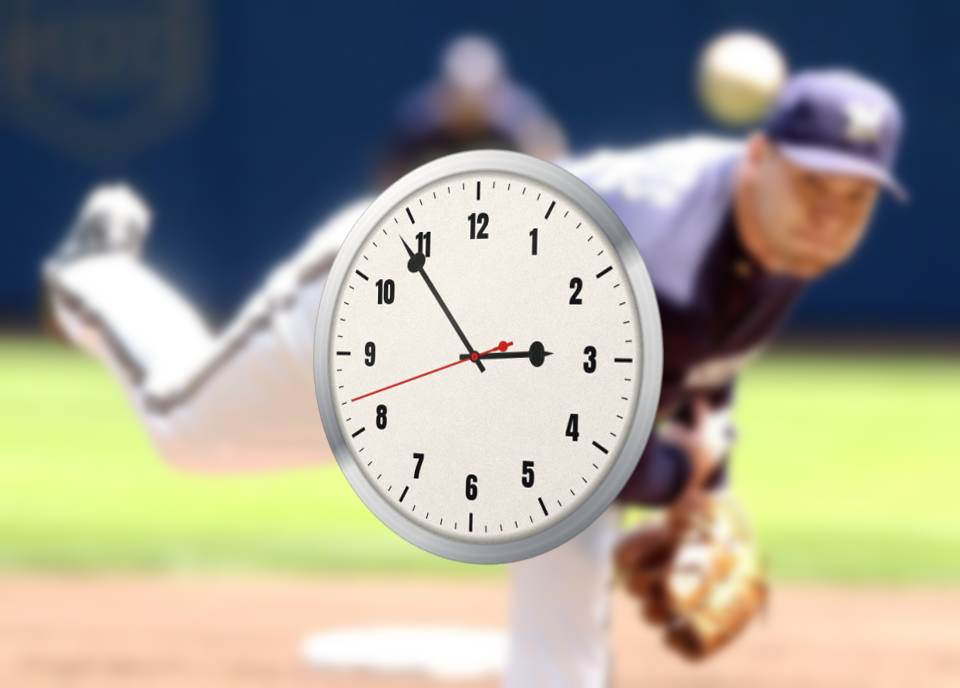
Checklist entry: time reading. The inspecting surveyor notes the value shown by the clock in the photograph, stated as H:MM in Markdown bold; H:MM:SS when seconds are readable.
**2:53:42**
